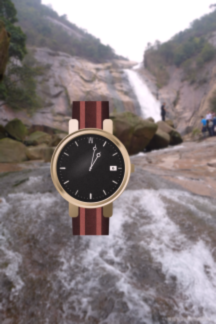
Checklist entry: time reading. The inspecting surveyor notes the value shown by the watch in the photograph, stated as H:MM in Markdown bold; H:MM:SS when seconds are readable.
**1:02**
